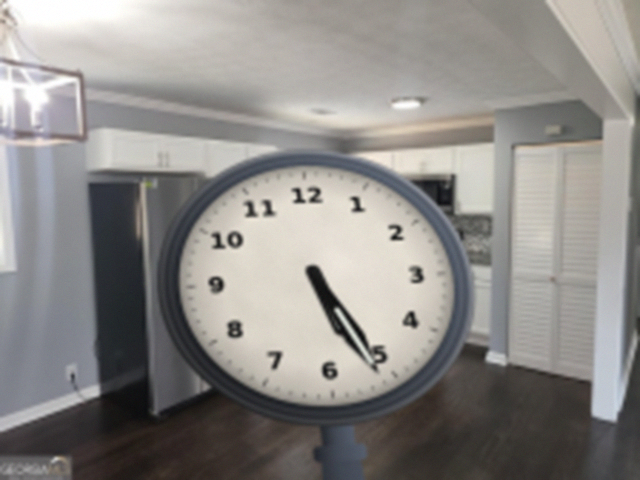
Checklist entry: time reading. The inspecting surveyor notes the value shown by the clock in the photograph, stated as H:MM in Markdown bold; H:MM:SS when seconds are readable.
**5:26**
